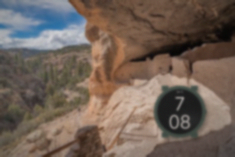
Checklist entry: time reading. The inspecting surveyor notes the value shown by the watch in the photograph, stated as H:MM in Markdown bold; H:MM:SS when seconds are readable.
**7:08**
